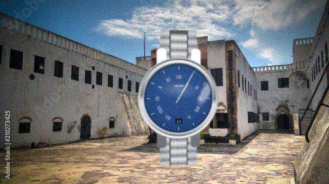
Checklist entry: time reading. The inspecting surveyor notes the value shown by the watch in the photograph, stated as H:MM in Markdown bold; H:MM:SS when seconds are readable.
**1:05**
